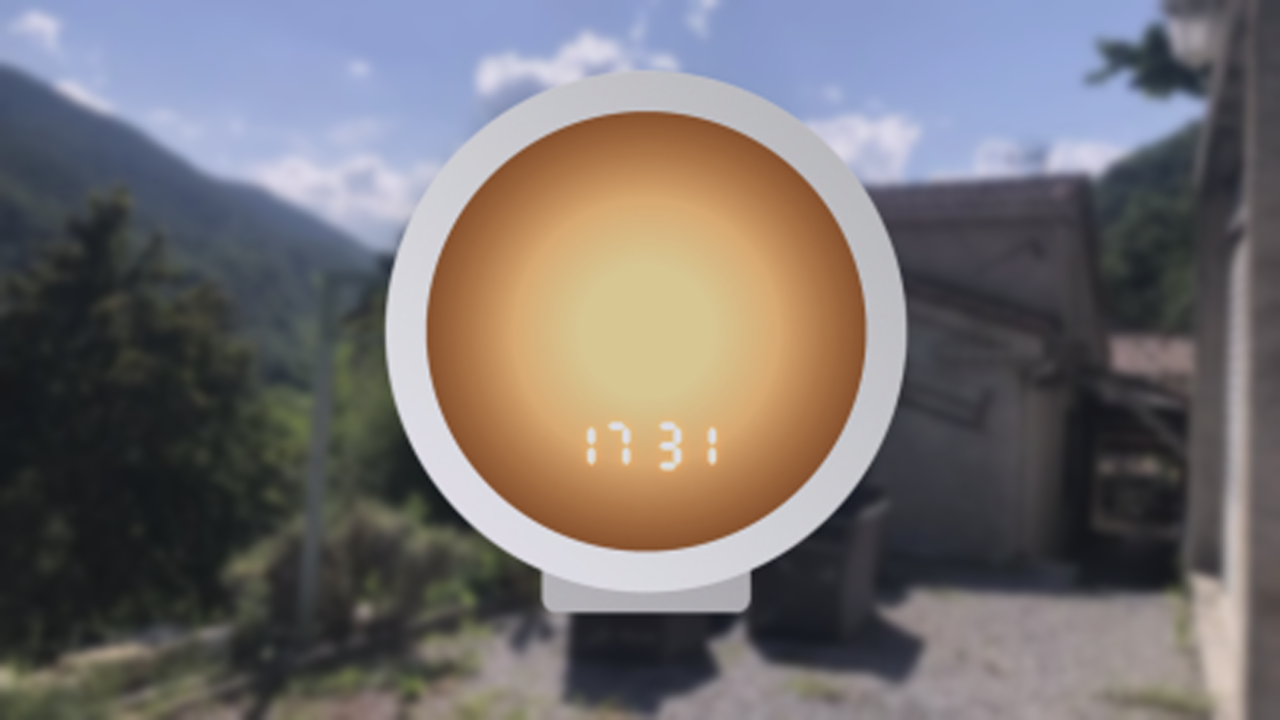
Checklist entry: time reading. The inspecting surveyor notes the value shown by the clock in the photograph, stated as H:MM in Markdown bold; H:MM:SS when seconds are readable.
**17:31**
